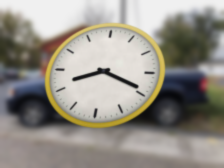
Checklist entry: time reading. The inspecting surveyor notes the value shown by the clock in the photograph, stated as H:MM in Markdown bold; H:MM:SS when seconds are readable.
**8:19**
